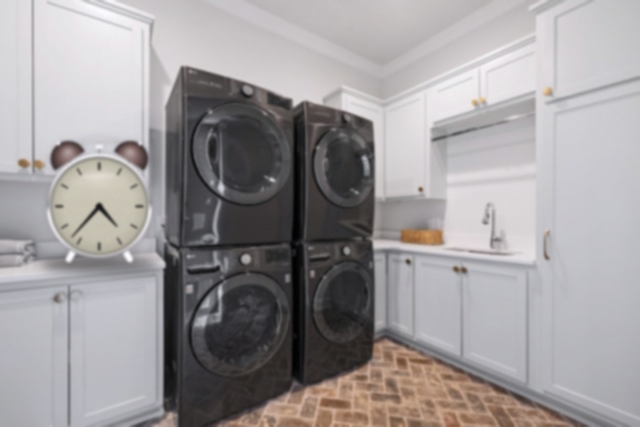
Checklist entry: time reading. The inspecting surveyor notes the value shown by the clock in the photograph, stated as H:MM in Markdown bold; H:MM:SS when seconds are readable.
**4:37**
